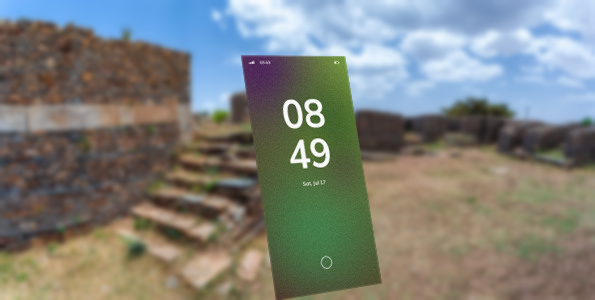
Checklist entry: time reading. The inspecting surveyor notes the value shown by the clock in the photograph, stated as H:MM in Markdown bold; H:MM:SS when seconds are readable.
**8:49**
